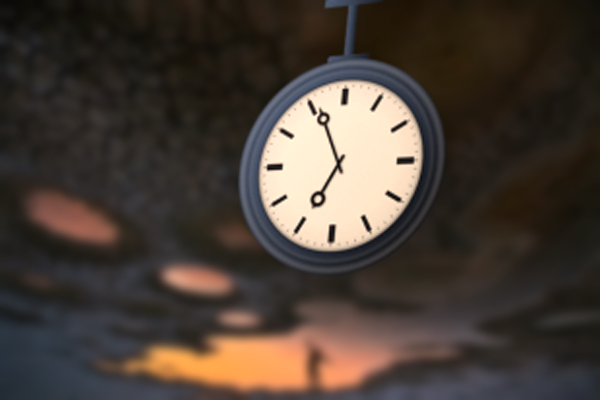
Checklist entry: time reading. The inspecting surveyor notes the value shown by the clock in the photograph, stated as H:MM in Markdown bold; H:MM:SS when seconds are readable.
**6:56**
